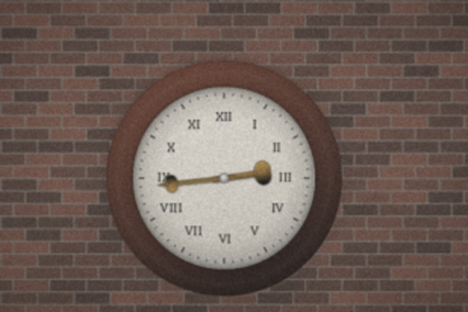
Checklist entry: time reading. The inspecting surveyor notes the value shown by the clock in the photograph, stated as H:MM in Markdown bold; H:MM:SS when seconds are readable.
**2:44**
